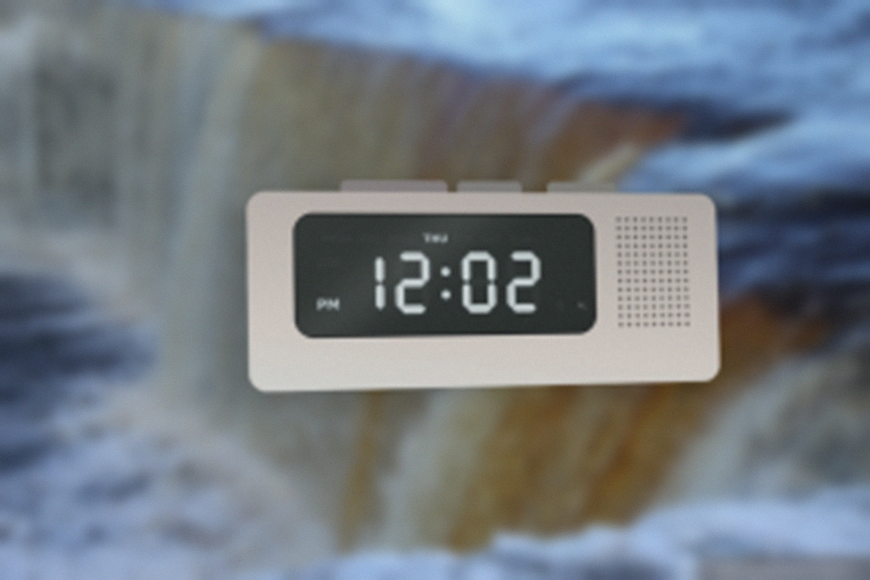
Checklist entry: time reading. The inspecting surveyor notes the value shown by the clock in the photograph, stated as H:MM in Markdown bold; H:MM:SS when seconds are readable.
**12:02**
